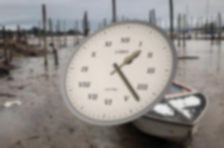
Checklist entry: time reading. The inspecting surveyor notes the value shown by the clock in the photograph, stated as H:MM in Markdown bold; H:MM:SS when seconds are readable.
**1:23**
